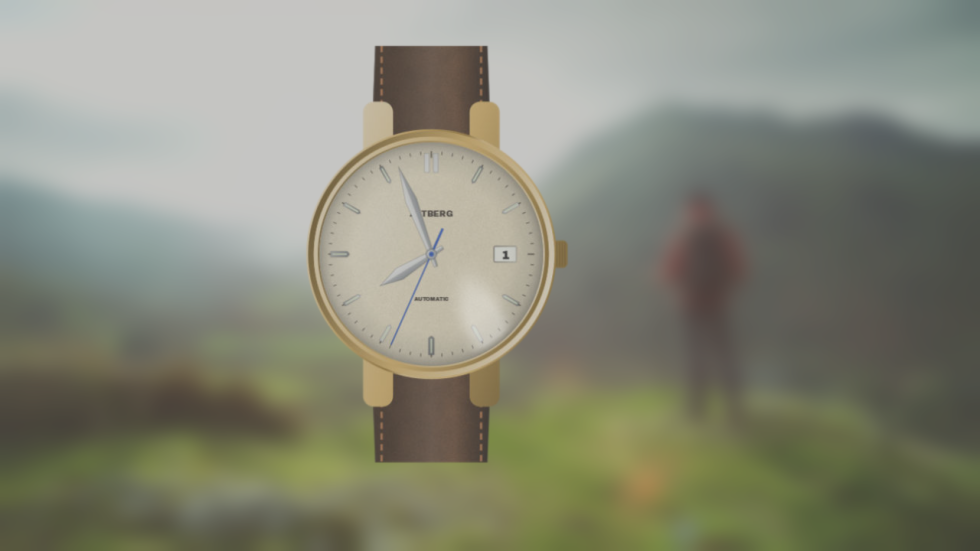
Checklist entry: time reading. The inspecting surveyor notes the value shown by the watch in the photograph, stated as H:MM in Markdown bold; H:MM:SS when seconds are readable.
**7:56:34**
